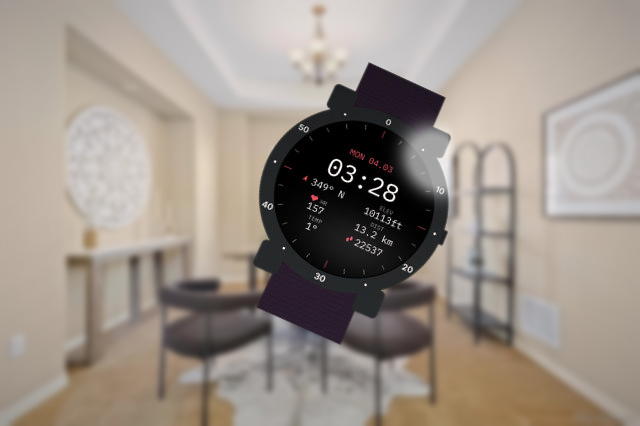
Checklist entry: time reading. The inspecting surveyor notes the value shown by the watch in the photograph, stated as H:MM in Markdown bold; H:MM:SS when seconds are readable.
**3:28**
